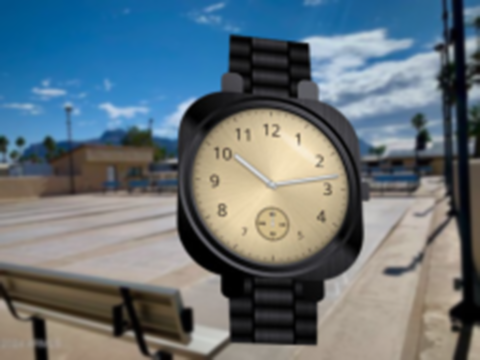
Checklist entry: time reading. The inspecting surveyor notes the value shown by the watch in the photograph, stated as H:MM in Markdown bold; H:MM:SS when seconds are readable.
**10:13**
